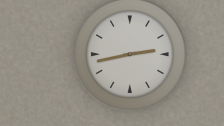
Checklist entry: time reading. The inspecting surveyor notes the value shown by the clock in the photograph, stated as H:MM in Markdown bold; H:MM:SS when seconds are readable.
**2:43**
